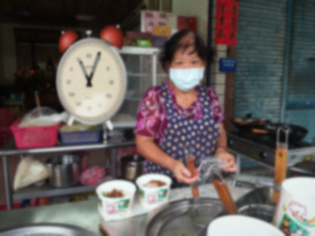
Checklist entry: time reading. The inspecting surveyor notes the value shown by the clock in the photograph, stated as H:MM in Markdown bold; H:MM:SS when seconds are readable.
**11:04**
